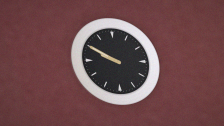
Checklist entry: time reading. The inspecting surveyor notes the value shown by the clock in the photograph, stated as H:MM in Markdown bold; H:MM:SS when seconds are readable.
**9:50**
